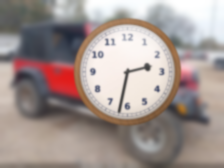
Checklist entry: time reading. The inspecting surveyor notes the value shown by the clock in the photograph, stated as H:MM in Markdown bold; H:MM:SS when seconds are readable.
**2:32**
